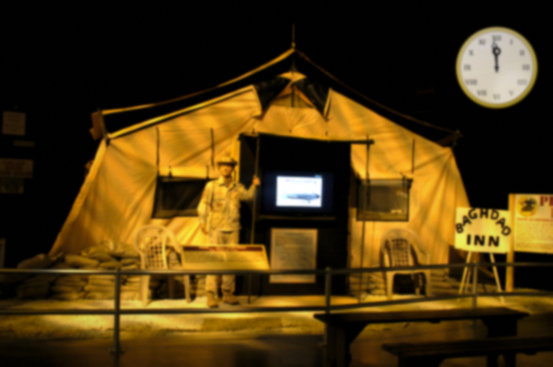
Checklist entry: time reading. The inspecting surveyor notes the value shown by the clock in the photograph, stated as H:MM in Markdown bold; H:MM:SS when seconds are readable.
**11:59**
